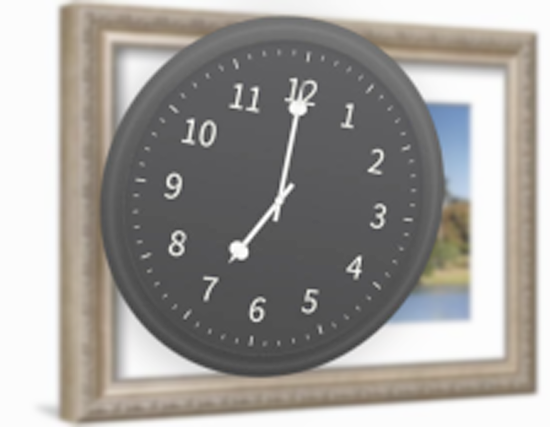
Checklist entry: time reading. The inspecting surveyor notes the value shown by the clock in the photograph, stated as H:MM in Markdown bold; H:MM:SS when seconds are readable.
**7:00**
